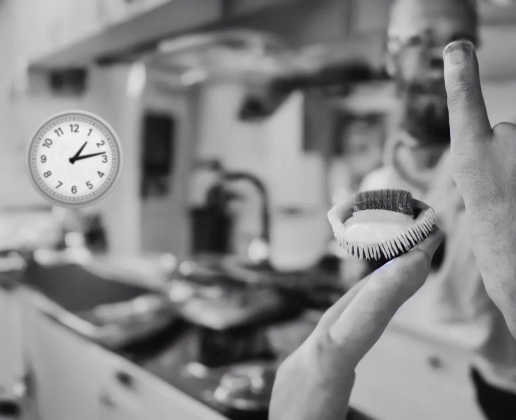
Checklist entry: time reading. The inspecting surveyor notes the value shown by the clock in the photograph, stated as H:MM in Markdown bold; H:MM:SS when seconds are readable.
**1:13**
